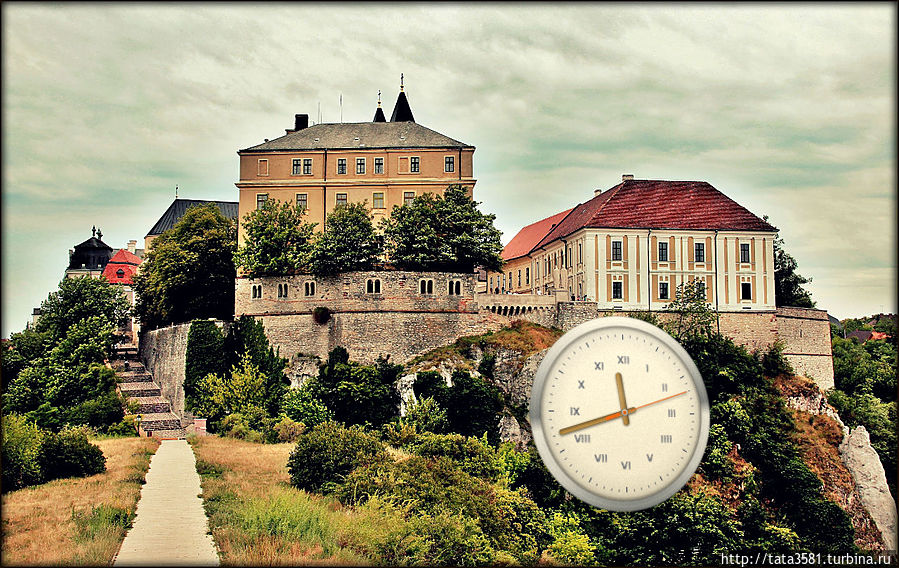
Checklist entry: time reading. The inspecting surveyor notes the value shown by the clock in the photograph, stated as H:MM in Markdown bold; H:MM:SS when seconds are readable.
**11:42:12**
